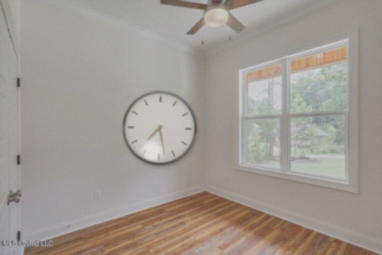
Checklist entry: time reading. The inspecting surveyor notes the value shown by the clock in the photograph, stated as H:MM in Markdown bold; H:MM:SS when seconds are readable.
**7:28**
